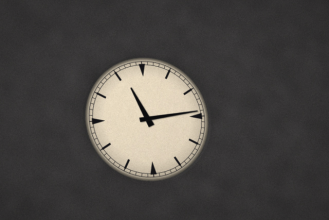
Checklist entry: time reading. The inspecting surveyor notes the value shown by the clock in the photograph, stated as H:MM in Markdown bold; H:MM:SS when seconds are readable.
**11:14**
